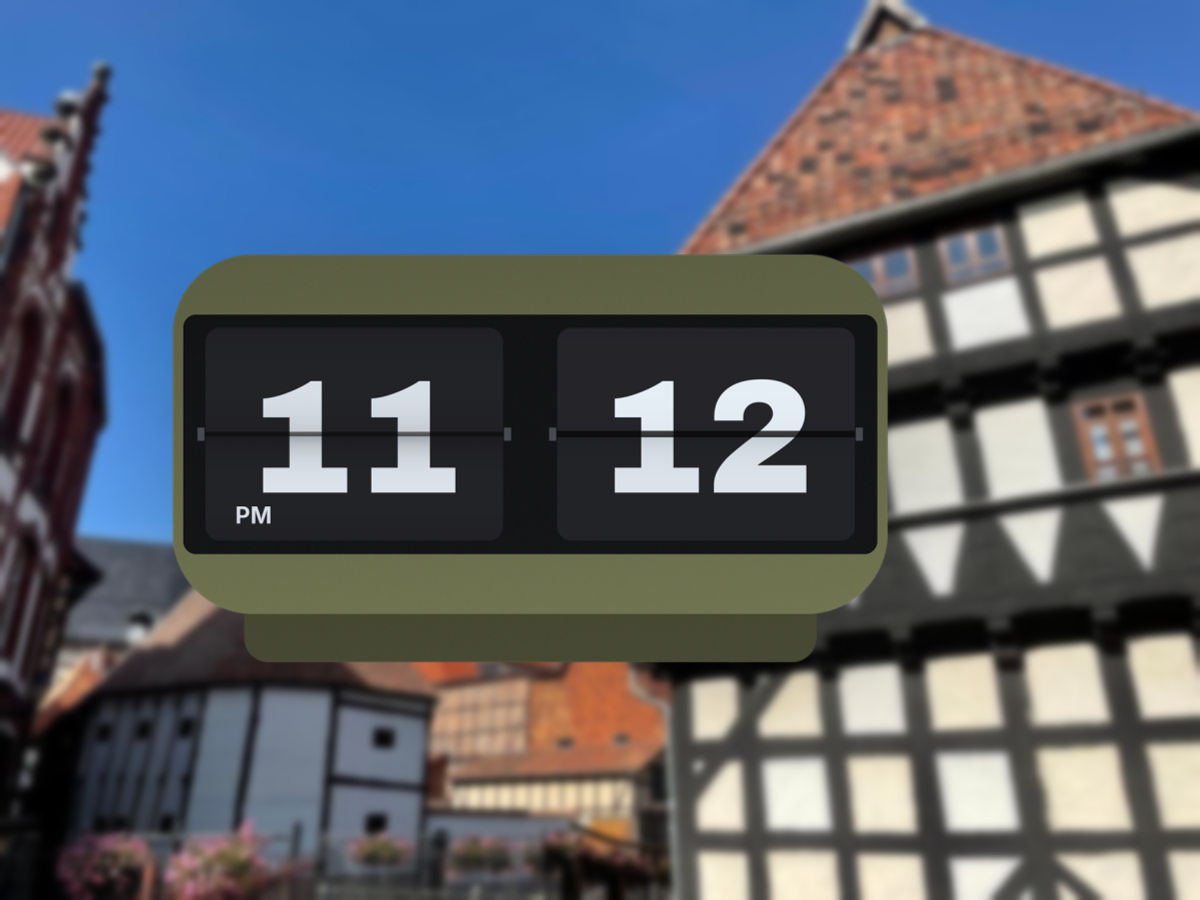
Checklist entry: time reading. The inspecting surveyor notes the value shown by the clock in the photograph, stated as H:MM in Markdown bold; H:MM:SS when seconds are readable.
**11:12**
